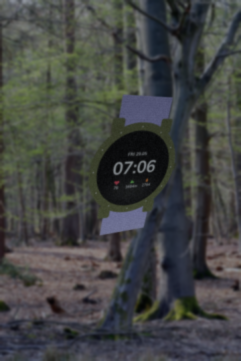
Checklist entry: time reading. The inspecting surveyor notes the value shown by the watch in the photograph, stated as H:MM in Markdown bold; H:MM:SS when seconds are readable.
**7:06**
